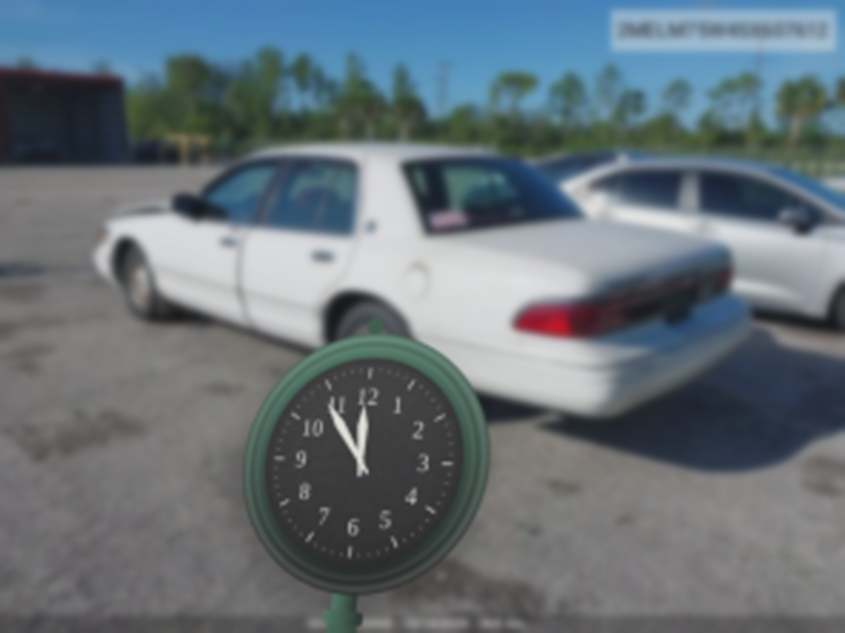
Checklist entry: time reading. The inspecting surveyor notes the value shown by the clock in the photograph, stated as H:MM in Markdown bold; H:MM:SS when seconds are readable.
**11:54**
